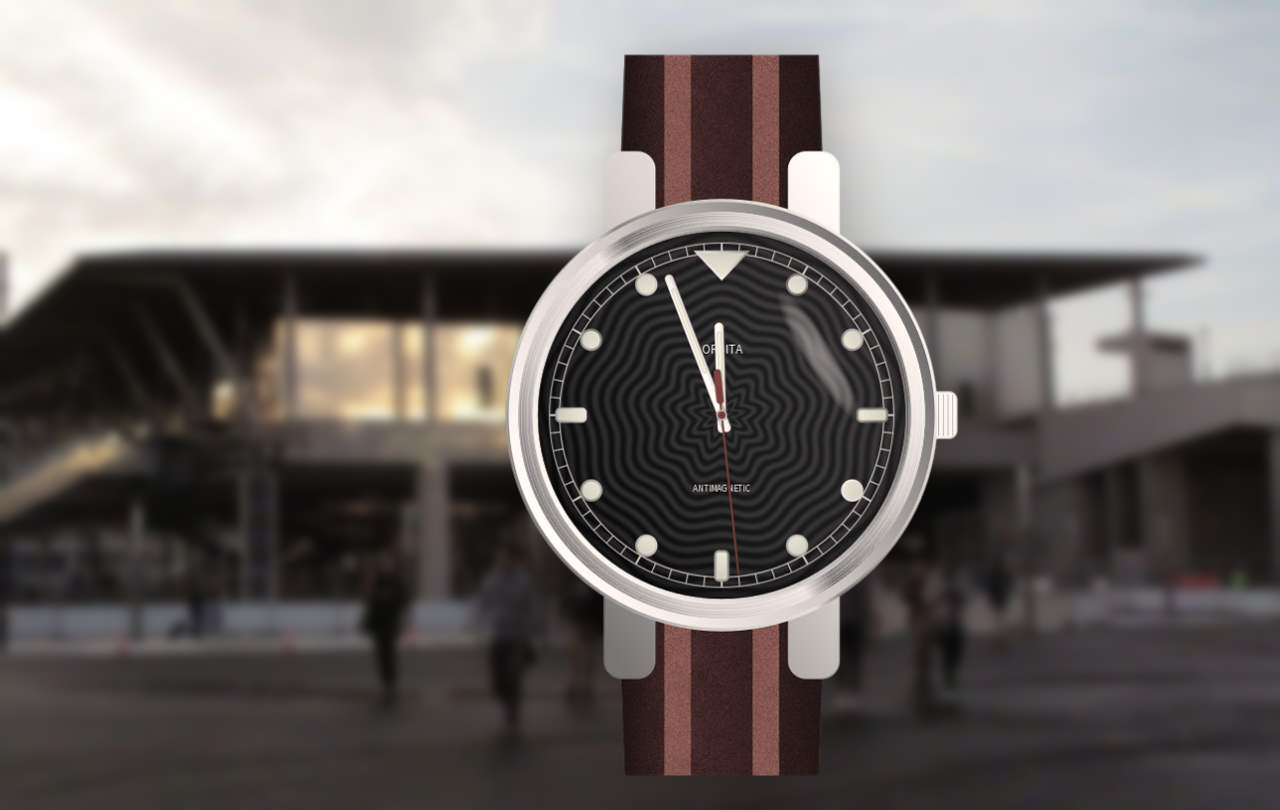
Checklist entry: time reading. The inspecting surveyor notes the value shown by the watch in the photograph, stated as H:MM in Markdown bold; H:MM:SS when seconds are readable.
**11:56:29**
